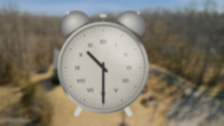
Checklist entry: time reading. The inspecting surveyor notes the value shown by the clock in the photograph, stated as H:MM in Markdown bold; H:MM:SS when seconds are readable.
**10:30**
